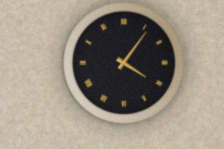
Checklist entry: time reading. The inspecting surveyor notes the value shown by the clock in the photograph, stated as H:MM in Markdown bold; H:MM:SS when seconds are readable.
**4:06**
